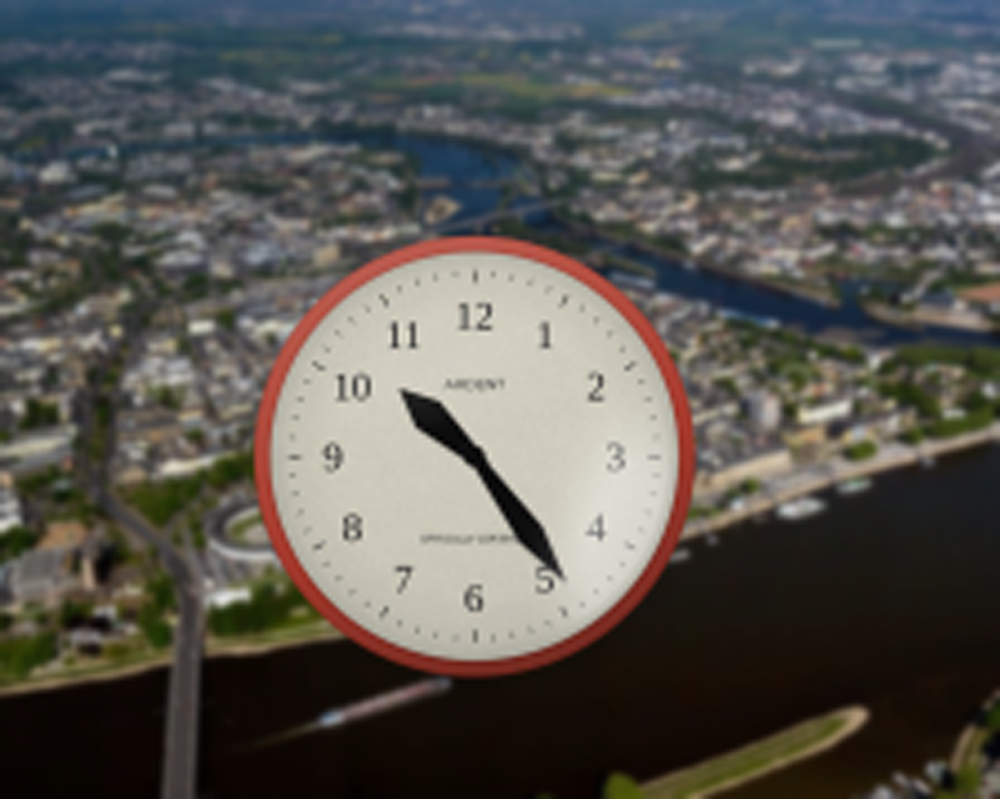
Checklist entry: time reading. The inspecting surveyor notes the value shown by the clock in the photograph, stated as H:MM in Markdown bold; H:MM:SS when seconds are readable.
**10:24**
